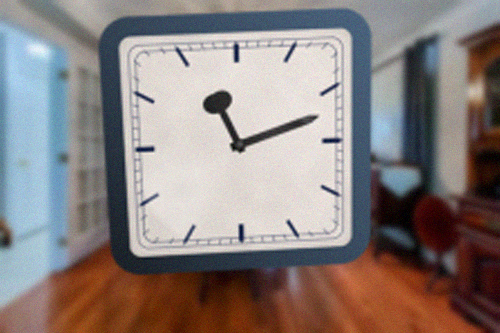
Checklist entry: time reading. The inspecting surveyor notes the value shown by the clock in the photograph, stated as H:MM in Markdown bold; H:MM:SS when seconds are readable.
**11:12**
